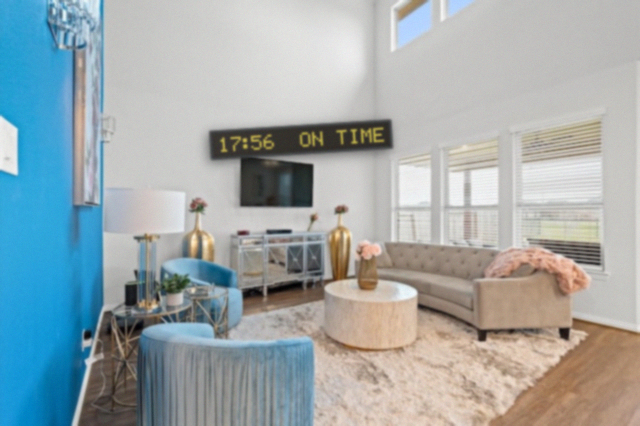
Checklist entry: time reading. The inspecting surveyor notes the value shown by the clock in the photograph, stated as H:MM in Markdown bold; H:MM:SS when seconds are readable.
**17:56**
